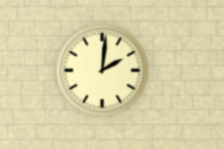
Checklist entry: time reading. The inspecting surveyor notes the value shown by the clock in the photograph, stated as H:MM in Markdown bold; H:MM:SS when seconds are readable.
**2:01**
